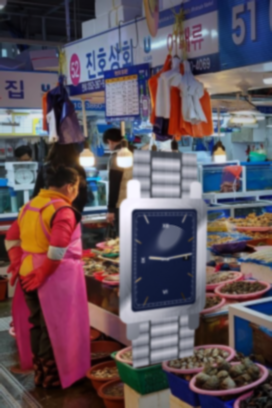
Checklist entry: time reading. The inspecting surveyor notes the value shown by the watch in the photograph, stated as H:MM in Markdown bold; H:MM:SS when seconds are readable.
**9:14**
